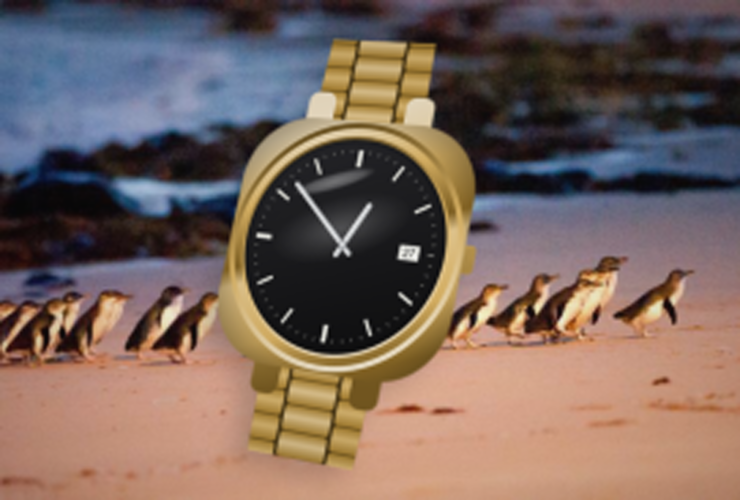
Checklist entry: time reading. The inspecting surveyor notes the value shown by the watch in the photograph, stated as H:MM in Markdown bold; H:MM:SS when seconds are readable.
**12:52**
